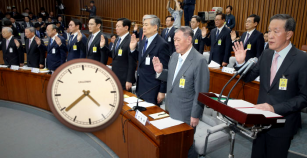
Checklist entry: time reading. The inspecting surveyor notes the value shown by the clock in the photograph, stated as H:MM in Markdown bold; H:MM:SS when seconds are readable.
**4:39**
